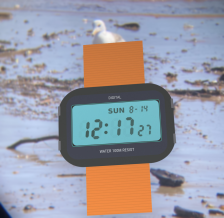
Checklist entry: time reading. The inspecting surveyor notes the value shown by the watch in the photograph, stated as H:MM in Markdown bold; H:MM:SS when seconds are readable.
**12:17:27**
